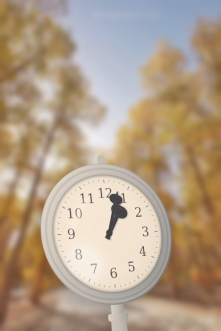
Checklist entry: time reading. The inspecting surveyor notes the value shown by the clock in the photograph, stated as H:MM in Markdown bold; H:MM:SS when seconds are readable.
**1:03**
